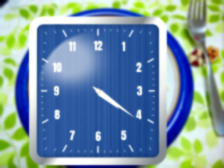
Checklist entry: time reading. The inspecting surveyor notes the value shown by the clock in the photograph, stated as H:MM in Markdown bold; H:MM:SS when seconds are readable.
**4:21**
